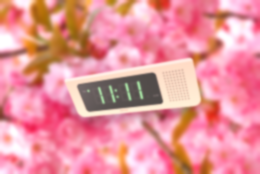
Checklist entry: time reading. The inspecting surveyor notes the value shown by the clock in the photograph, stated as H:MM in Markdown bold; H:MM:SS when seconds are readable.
**11:11**
